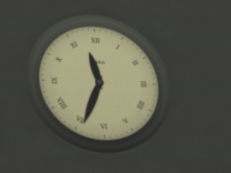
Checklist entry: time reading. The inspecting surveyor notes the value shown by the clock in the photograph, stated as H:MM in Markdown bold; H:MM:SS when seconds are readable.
**11:34**
